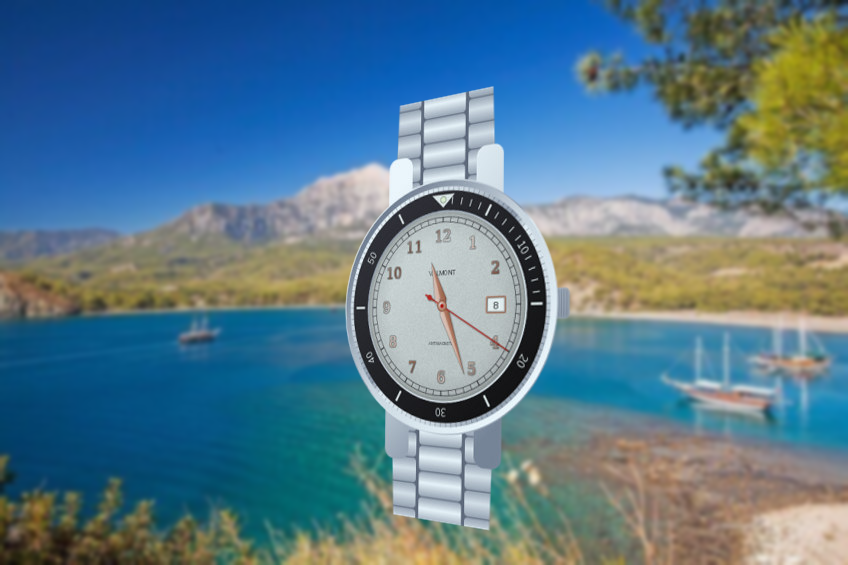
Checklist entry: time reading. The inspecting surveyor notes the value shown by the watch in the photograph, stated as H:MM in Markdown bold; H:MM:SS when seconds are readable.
**11:26:20**
